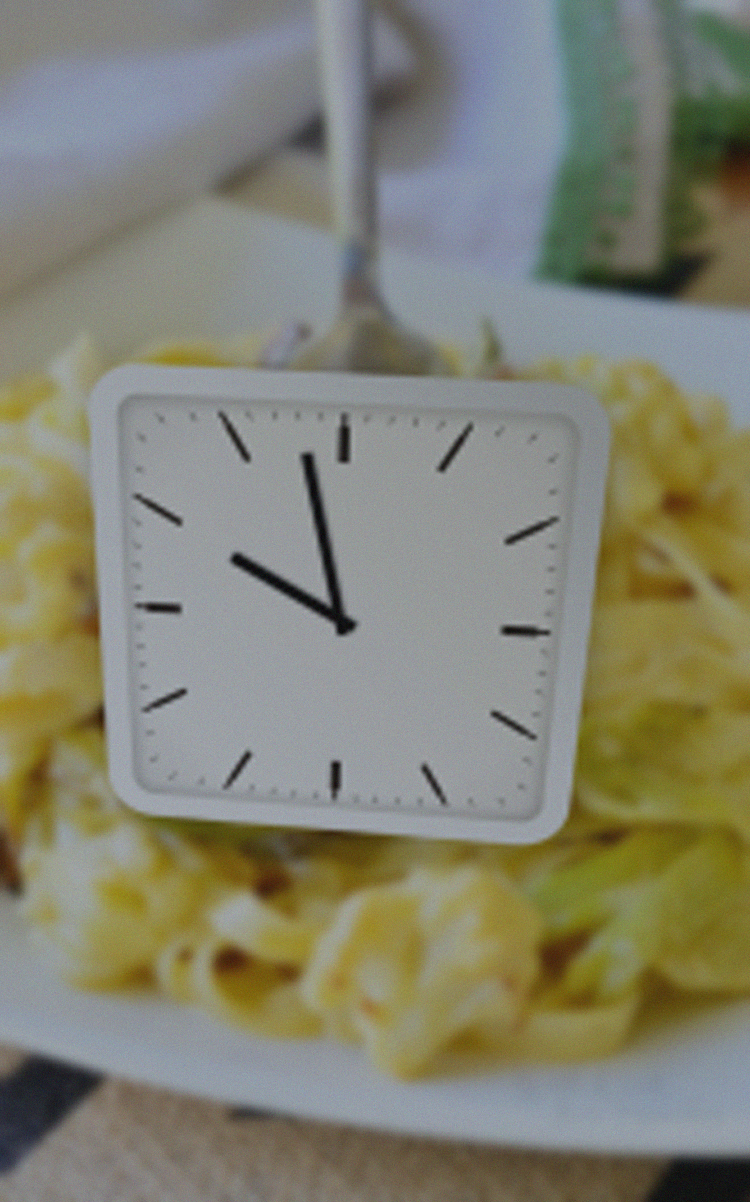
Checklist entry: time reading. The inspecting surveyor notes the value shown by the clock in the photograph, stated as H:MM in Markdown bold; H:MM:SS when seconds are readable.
**9:58**
